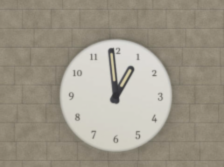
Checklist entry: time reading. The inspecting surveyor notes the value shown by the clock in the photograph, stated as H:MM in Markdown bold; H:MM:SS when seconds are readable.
**12:59**
